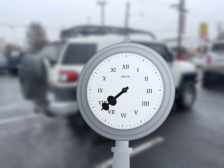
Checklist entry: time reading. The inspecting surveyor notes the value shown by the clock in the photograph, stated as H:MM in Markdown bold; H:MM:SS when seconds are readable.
**7:38**
